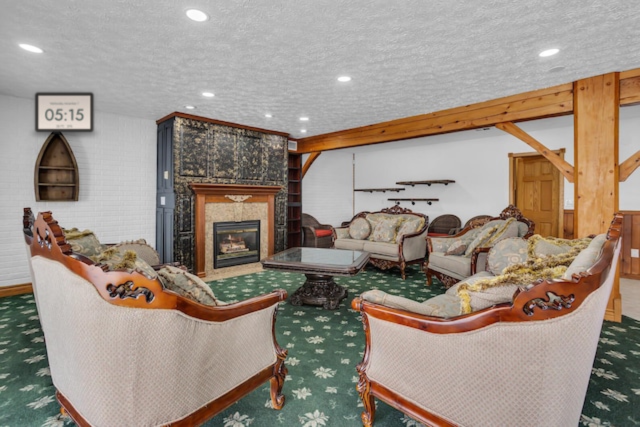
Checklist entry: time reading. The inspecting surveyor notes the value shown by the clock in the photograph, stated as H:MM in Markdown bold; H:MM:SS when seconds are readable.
**5:15**
